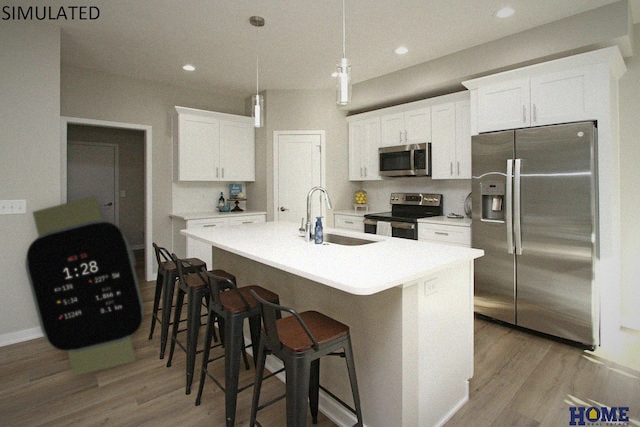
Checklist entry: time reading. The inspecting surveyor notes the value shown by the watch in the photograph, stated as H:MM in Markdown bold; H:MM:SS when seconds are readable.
**1:28**
